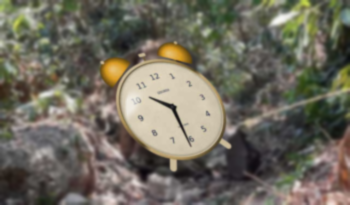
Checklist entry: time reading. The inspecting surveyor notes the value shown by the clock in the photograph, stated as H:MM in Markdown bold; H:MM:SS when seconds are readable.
**10:31**
